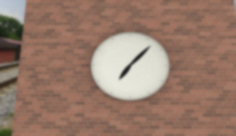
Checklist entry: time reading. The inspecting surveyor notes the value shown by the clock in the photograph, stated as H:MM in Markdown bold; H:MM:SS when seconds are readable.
**7:07**
